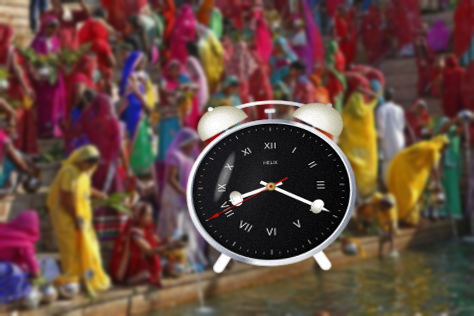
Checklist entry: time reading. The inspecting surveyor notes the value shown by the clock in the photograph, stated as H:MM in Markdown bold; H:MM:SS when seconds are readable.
**8:19:40**
